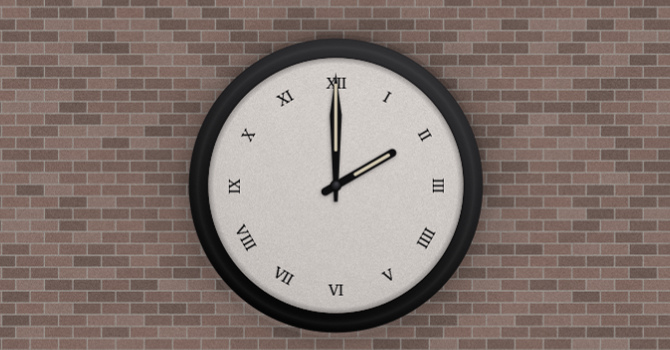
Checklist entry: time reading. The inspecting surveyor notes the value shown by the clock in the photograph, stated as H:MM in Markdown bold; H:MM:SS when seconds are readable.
**2:00**
